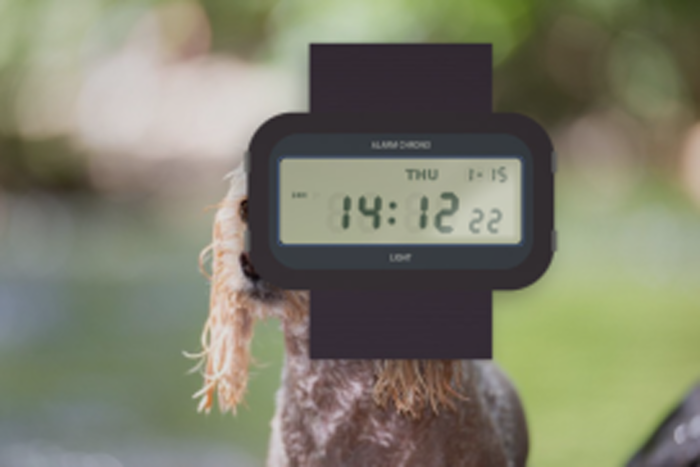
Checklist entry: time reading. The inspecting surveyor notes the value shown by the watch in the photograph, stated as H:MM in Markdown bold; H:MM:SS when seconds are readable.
**14:12:22**
